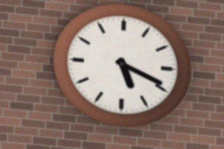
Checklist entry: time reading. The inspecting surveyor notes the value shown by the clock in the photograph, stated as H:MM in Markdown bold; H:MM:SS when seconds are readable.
**5:19**
